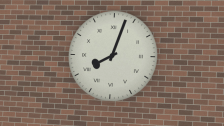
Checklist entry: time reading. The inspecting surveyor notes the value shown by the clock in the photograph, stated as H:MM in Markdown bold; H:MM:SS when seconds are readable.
**8:03**
